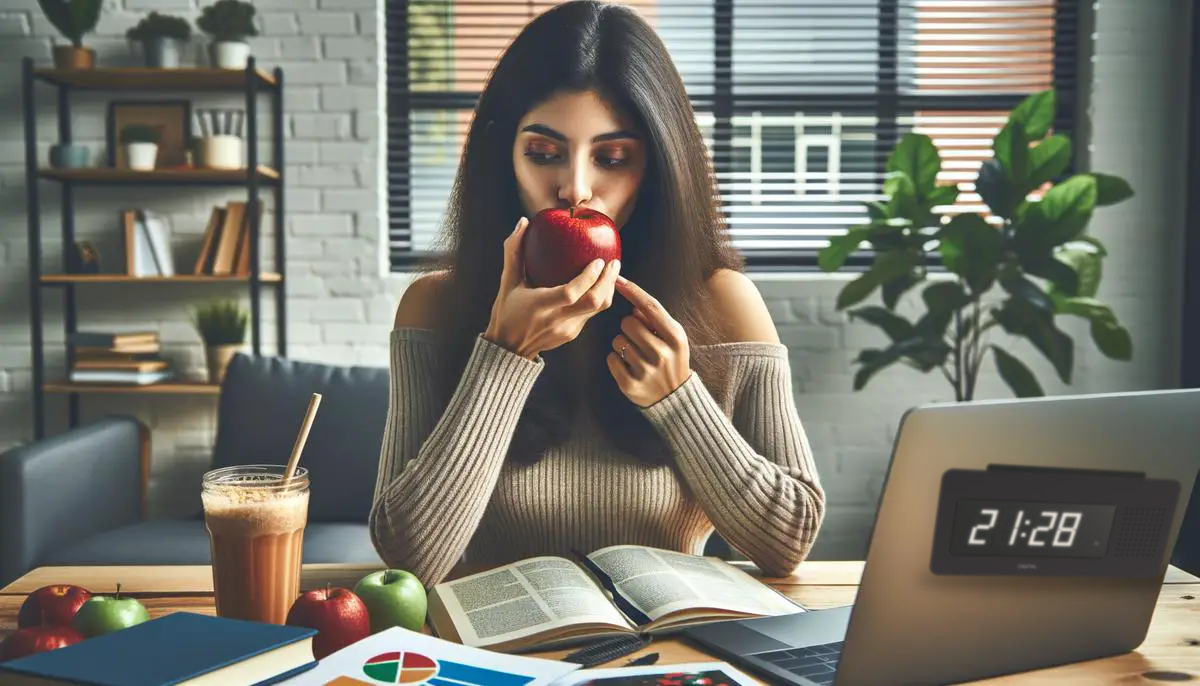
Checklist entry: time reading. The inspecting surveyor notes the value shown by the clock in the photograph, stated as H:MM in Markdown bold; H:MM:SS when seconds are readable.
**21:28**
